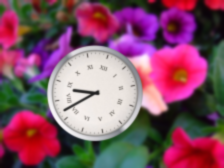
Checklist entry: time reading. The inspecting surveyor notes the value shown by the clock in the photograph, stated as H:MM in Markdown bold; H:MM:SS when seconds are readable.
**8:37**
